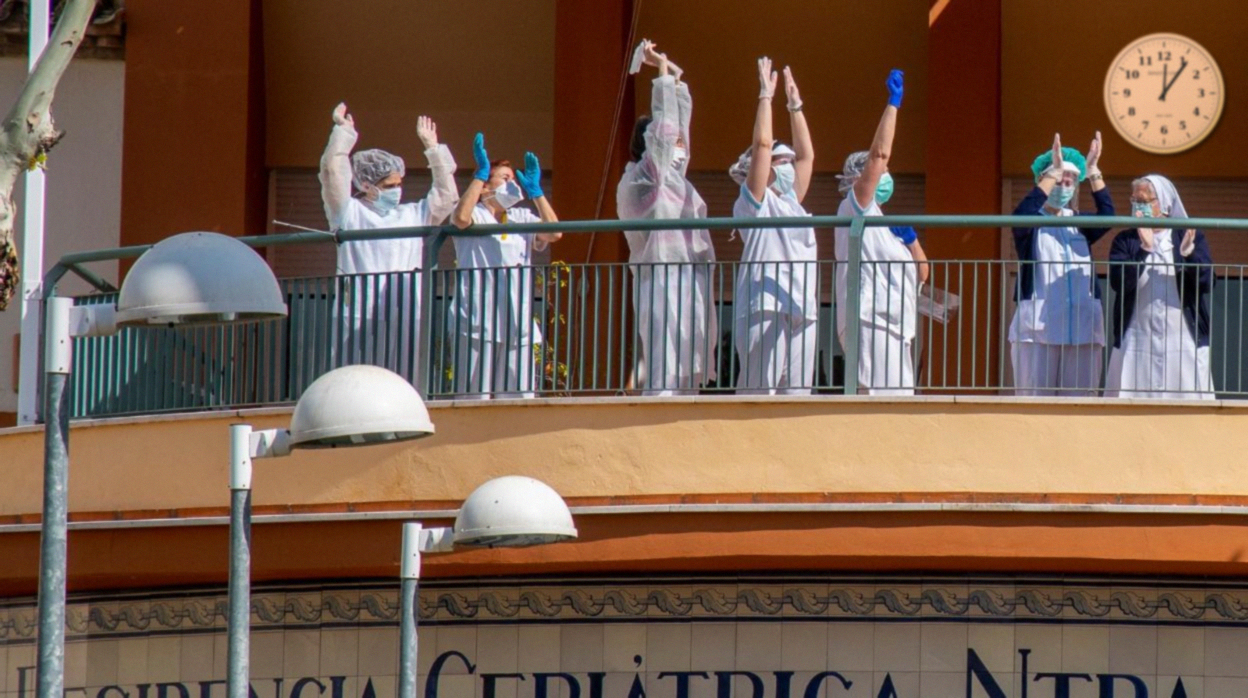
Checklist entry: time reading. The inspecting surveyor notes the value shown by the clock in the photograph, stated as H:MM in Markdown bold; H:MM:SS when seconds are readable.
**12:06**
